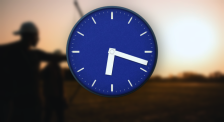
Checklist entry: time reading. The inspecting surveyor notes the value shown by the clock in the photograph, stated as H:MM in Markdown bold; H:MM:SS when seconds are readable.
**6:18**
